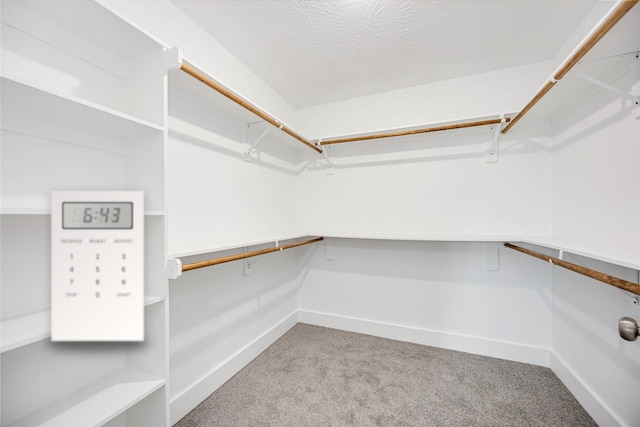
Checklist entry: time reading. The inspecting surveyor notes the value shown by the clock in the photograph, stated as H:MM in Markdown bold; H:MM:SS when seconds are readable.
**6:43**
